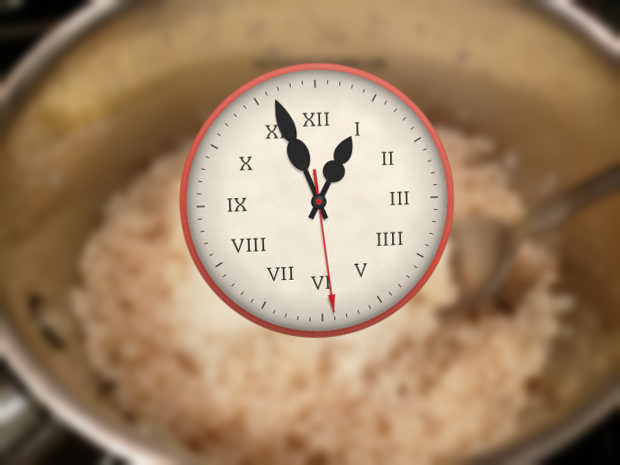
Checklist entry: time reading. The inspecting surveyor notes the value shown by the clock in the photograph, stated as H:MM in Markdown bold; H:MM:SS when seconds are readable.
**12:56:29**
